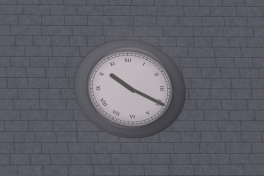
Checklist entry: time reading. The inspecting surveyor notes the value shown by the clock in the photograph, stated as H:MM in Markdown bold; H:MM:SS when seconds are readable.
**10:20**
